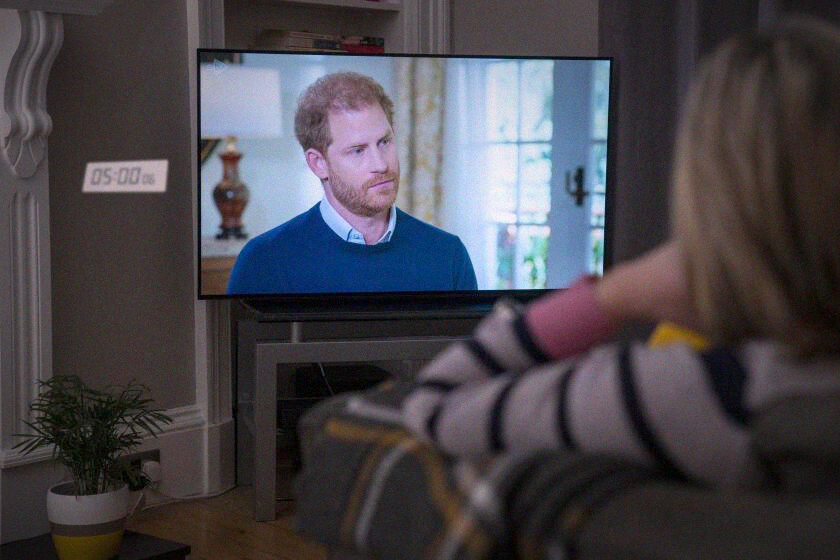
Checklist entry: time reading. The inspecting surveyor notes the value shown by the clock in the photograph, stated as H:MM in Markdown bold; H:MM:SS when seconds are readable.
**5:00**
